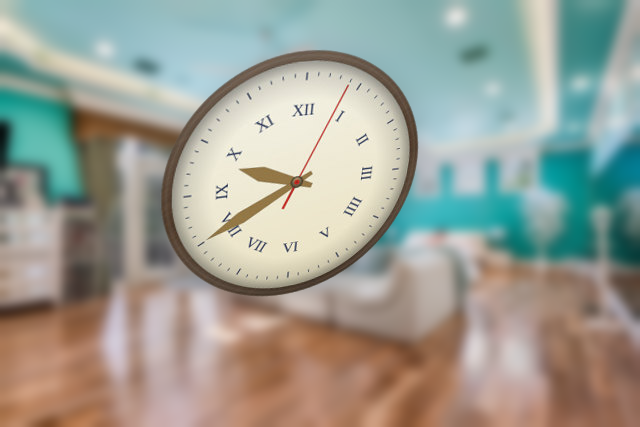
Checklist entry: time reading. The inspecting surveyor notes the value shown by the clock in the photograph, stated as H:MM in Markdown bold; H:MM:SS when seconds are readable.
**9:40:04**
